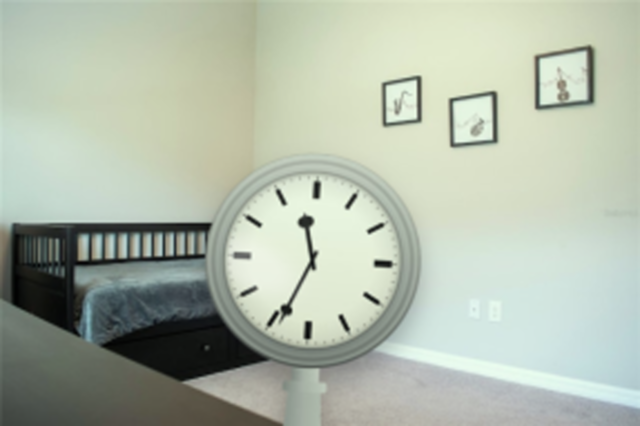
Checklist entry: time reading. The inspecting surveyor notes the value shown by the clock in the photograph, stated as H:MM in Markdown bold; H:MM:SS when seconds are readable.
**11:34**
